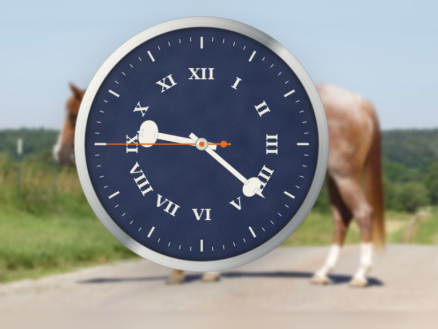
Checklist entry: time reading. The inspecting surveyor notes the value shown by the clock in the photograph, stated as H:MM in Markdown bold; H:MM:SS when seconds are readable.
**9:21:45**
